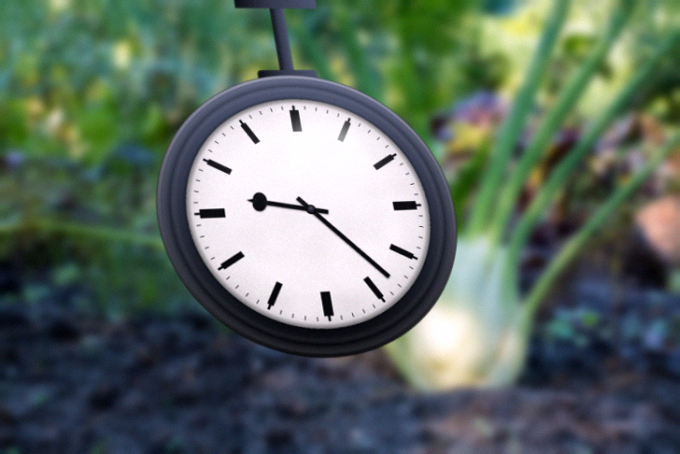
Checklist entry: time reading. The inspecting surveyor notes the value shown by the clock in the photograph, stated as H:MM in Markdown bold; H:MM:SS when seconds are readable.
**9:23**
